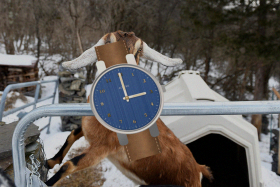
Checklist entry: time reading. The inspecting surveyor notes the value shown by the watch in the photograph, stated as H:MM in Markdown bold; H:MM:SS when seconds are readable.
**3:00**
